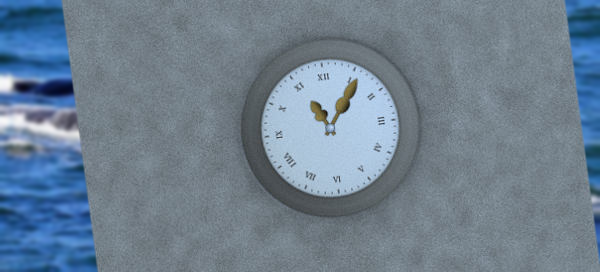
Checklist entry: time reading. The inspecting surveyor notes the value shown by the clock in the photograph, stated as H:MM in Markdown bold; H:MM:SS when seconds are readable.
**11:06**
